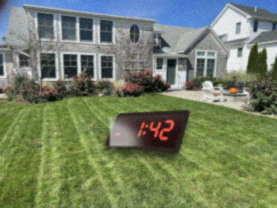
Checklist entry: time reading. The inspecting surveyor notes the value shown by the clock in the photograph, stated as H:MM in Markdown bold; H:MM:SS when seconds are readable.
**1:42**
